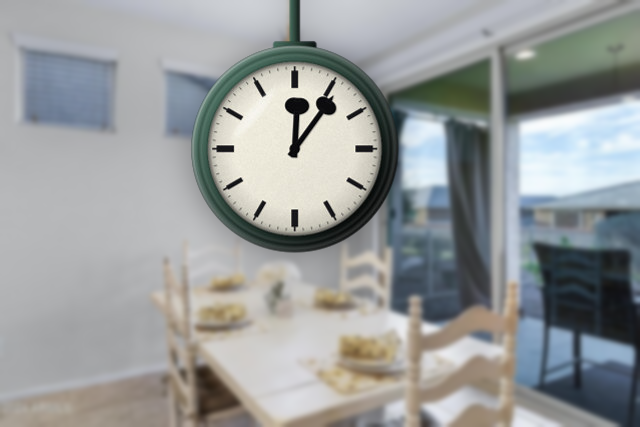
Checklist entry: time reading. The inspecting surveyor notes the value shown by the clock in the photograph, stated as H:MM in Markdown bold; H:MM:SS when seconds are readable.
**12:06**
